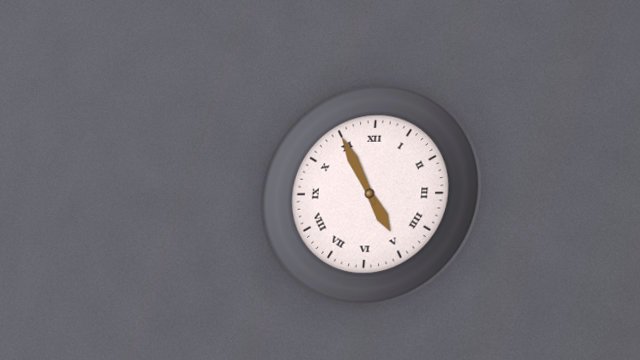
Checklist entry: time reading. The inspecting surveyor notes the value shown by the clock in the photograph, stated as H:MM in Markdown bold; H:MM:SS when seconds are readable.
**4:55**
